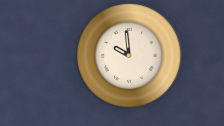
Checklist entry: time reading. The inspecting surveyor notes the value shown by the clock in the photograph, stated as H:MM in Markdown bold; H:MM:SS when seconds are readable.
**9:59**
